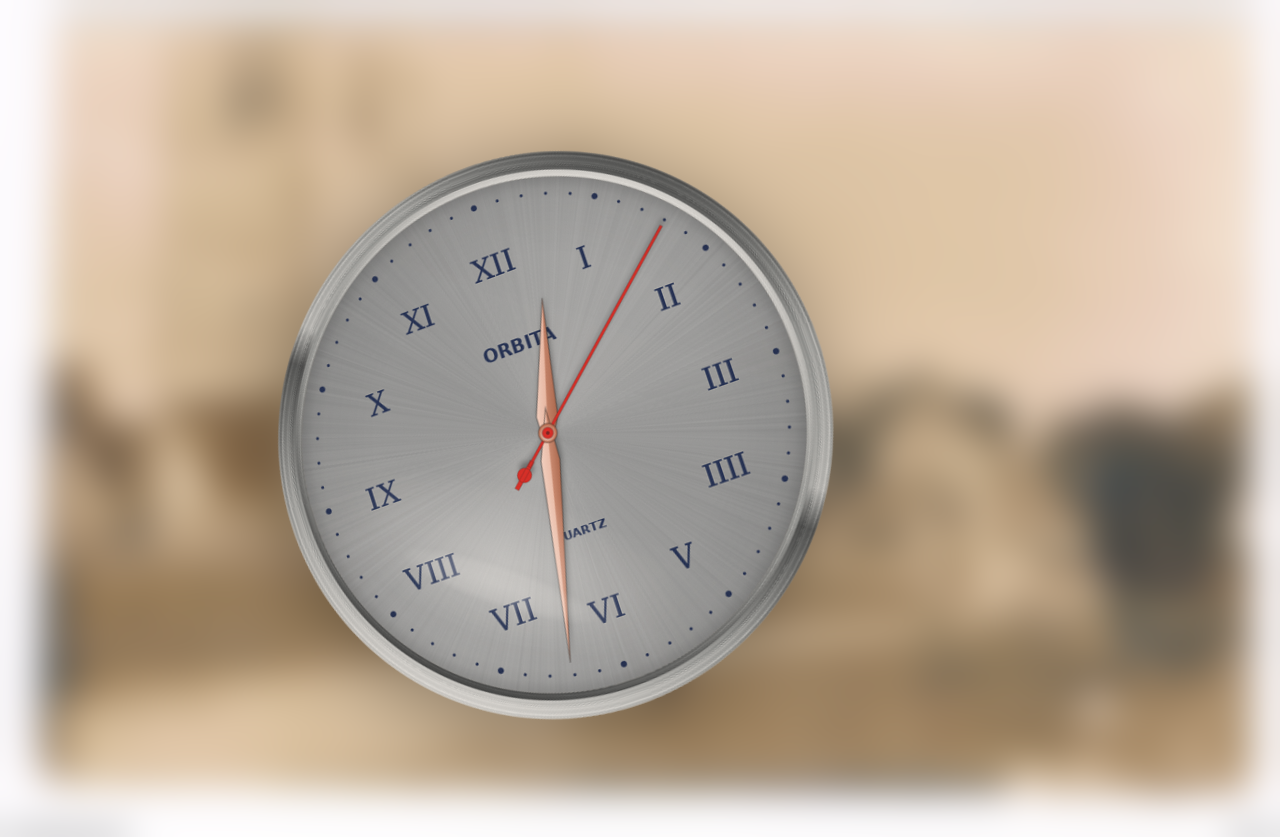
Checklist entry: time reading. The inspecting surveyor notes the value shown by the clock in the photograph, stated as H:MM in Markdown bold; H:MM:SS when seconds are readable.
**12:32:08**
